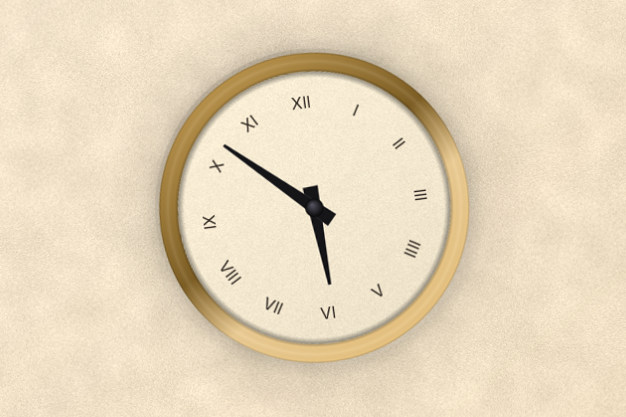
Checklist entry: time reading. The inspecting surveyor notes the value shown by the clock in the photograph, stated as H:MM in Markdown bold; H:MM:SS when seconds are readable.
**5:52**
